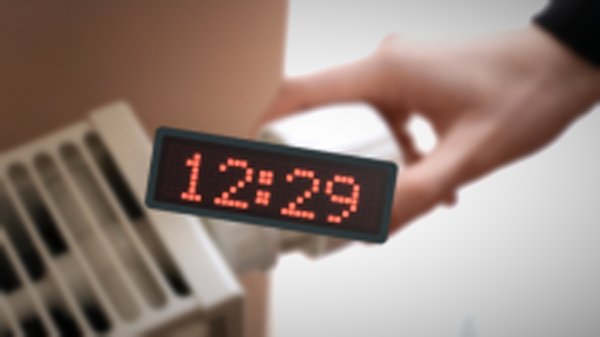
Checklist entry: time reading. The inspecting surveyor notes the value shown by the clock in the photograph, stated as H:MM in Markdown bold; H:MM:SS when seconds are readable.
**12:29**
